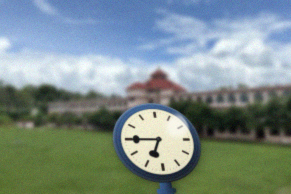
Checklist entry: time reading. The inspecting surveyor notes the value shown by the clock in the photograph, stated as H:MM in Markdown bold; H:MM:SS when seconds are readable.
**6:45**
